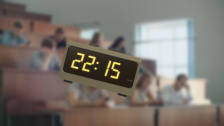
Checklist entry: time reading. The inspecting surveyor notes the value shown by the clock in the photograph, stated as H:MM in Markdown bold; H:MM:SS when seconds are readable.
**22:15**
